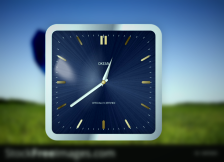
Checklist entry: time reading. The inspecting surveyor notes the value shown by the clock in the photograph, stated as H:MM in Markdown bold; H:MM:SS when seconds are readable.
**12:39**
